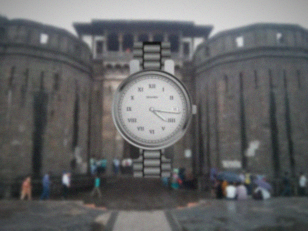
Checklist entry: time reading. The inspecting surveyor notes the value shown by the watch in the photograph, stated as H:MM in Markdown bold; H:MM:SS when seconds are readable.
**4:16**
